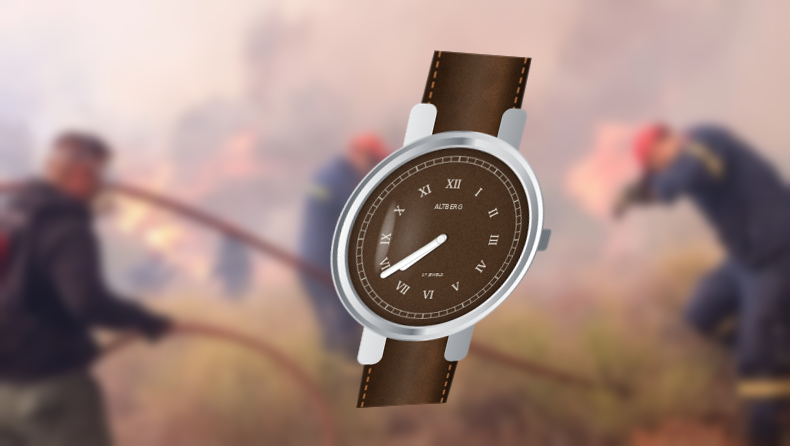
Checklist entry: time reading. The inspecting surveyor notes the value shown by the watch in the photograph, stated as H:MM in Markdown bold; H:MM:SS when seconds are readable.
**7:39**
